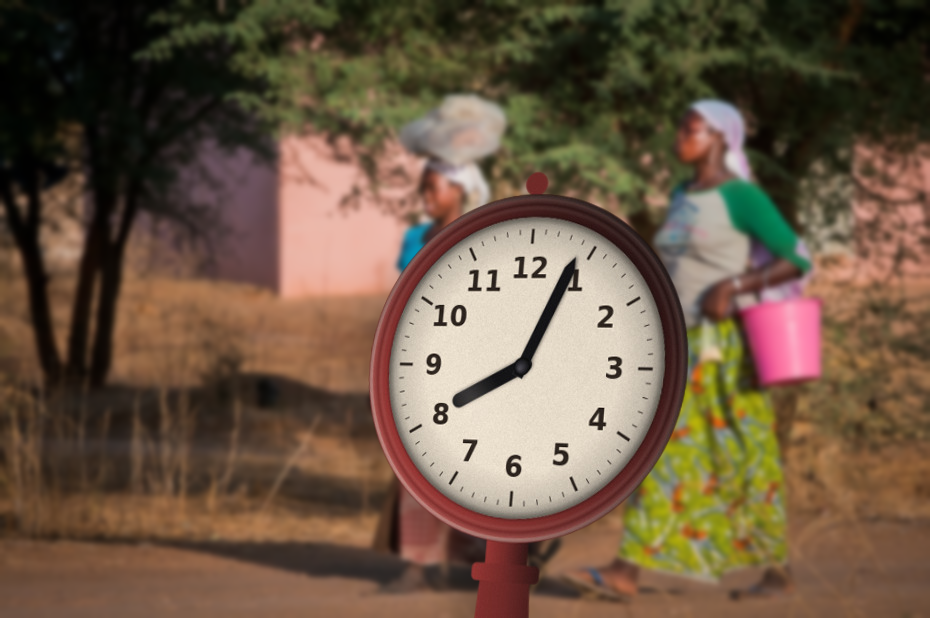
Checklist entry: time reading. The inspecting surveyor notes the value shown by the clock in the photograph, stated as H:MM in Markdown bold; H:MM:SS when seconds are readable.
**8:04**
